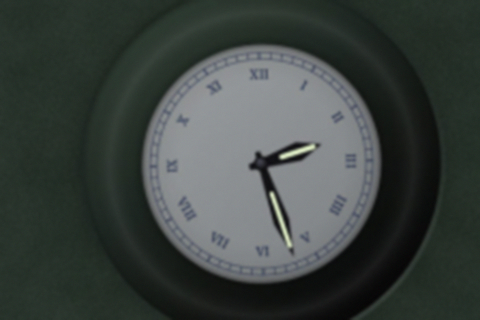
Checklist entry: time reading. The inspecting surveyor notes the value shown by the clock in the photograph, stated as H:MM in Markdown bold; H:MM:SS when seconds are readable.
**2:27**
